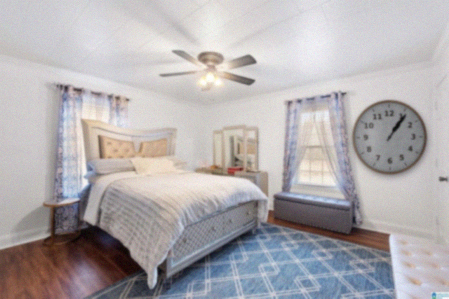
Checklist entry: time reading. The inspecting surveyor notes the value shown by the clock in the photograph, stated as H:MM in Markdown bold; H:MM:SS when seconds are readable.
**1:06**
